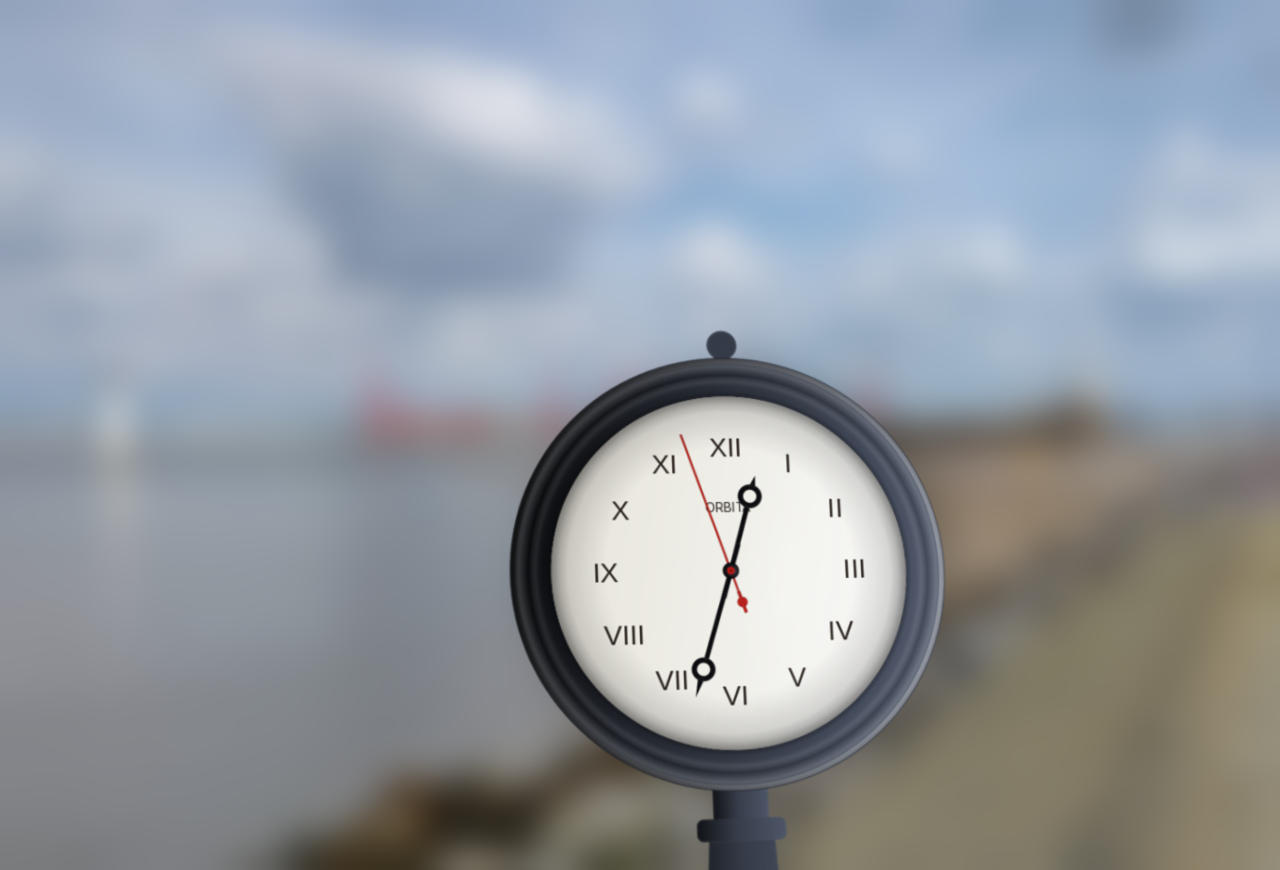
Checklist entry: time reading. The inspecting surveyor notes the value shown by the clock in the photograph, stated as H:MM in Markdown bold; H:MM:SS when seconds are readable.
**12:32:57**
